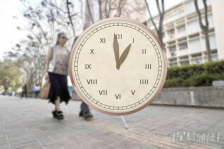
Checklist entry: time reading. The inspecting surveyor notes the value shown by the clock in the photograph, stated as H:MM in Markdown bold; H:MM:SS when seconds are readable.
**12:59**
